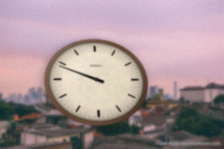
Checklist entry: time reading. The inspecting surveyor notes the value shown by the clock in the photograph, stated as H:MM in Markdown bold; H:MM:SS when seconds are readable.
**9:49**
